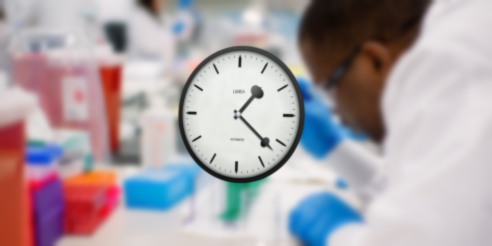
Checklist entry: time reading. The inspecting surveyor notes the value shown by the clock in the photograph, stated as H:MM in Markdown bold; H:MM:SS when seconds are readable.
**1:22**
